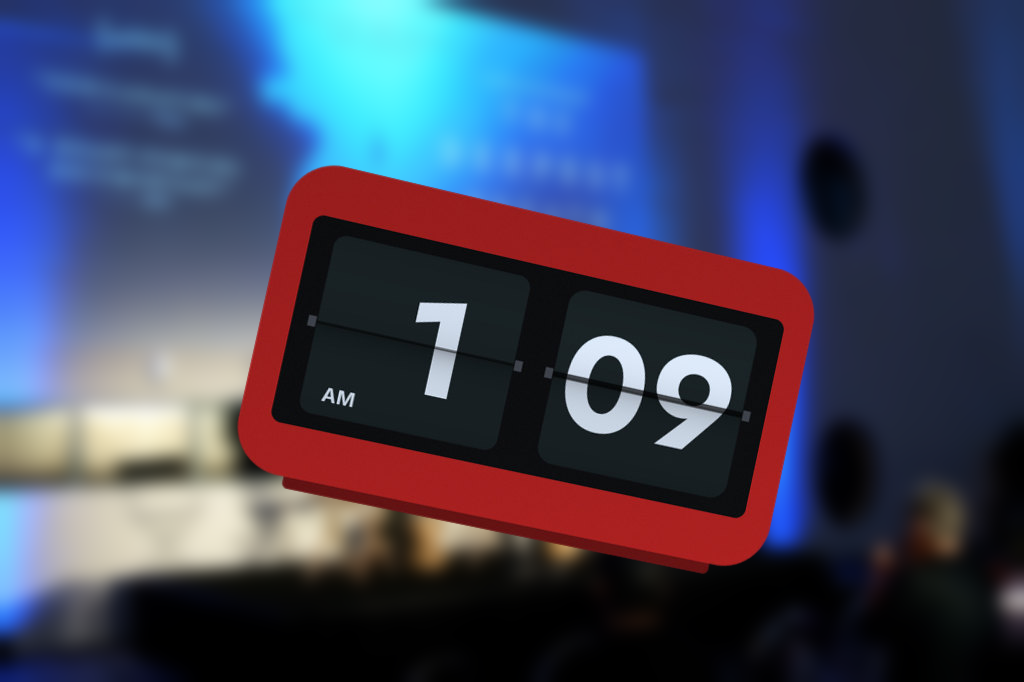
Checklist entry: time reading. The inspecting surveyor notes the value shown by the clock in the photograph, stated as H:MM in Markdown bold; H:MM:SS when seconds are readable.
**1:09**
